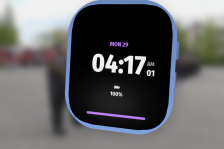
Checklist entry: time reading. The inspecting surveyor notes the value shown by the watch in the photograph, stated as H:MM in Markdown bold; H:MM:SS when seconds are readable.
**4:17:01**
